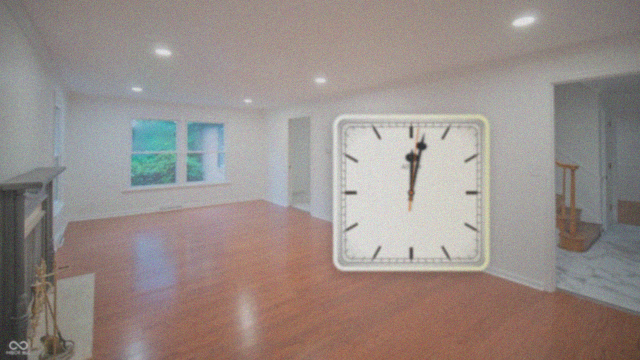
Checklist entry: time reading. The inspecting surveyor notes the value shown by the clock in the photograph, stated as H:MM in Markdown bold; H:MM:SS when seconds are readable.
**12:02:01**
